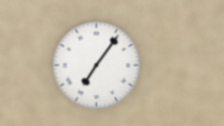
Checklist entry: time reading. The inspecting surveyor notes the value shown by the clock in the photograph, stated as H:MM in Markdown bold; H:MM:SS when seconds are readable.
**7:06**
